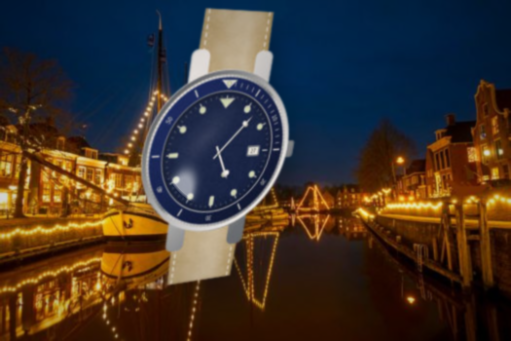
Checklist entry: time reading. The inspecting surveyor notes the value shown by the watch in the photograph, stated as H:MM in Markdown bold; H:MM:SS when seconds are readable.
**5:07**
